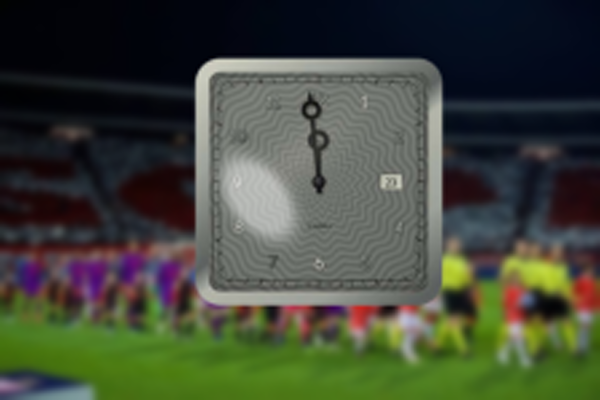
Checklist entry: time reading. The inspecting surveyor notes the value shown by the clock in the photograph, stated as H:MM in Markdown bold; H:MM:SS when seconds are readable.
**11:59**
